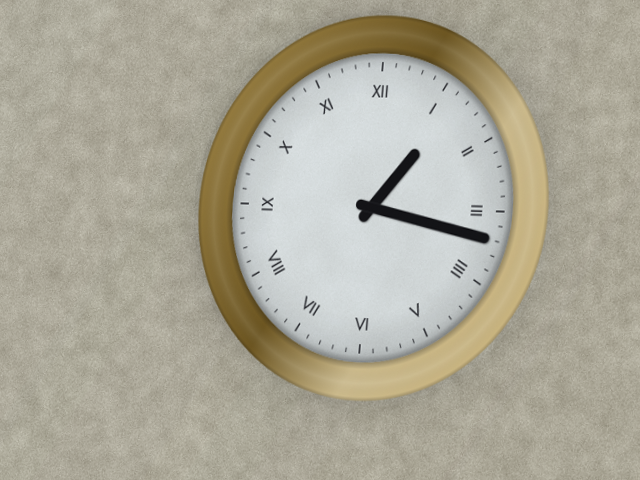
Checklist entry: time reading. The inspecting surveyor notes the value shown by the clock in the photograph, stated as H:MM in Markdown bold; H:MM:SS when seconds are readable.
**1:17**
